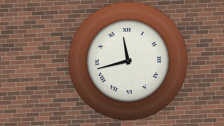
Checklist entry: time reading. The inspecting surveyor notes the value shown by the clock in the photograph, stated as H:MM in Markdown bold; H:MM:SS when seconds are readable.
**11:43**
